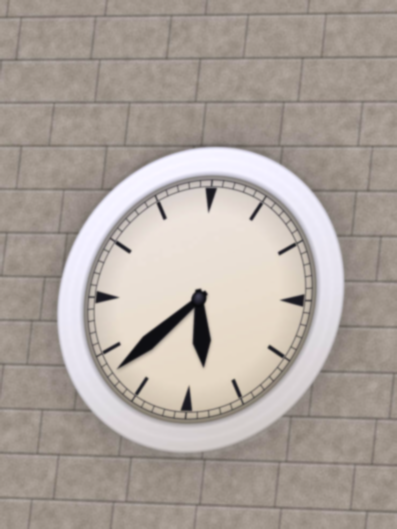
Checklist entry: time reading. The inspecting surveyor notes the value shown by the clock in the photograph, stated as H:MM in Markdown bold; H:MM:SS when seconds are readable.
**5:38**
